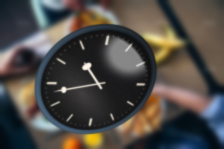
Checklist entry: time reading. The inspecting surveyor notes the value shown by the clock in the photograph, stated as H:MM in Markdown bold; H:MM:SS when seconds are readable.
**10:43**
